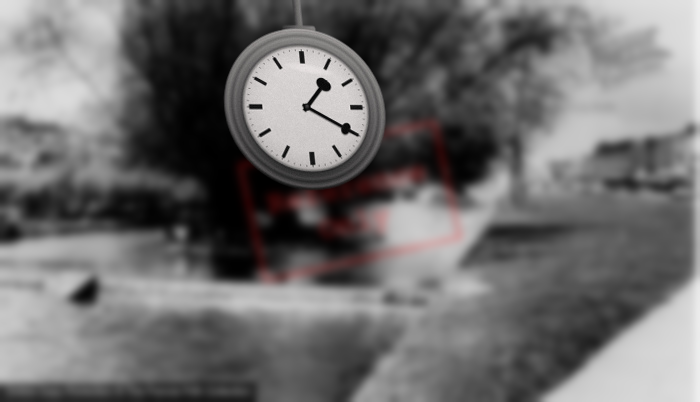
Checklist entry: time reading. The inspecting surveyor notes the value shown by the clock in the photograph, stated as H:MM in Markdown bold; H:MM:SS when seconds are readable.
**1:20**
